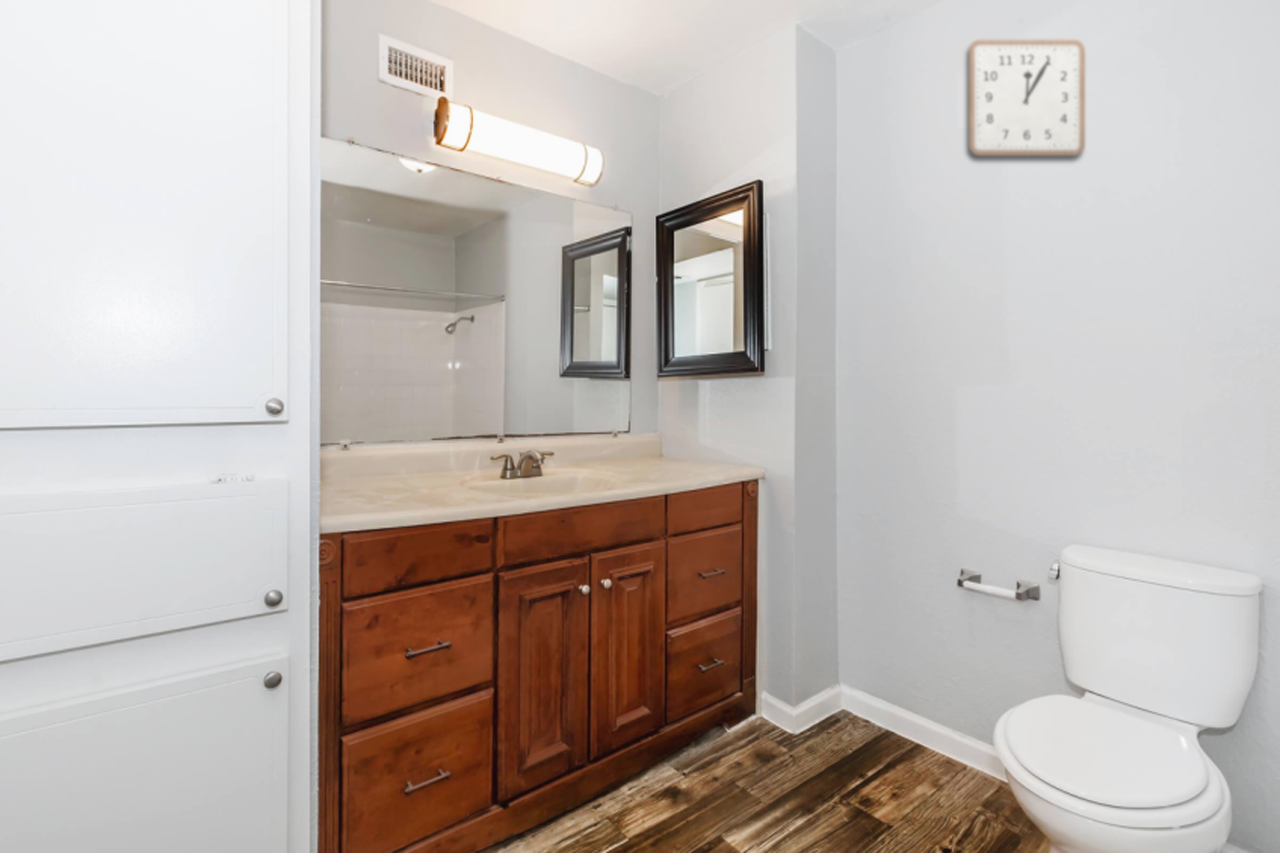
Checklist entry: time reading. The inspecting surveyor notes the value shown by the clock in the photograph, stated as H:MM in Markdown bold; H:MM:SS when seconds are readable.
**12:05**
